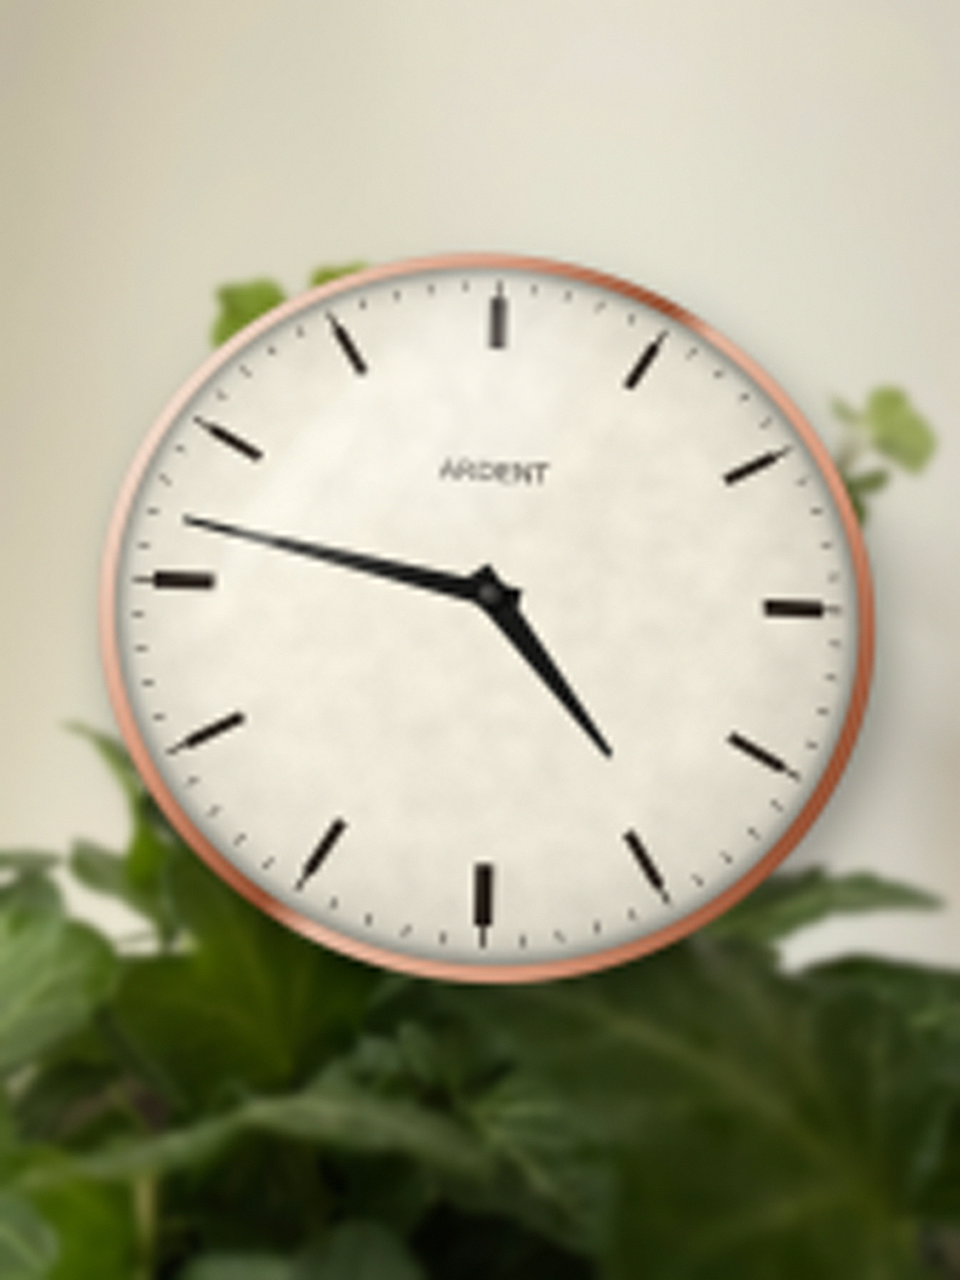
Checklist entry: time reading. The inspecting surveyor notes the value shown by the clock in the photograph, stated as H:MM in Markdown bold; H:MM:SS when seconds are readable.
**4:47**
